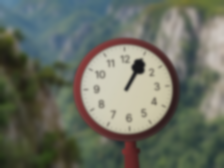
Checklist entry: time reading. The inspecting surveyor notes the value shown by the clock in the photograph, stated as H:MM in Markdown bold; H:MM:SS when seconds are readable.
**1:05**
